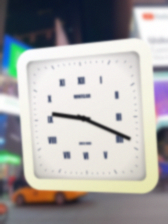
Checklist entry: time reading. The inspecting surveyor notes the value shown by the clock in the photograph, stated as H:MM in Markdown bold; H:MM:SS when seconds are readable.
**9:19**
